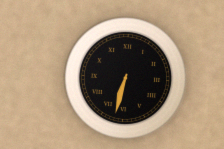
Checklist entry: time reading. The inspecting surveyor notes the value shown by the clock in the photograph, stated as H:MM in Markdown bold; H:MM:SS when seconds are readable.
**6:32**
